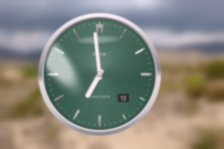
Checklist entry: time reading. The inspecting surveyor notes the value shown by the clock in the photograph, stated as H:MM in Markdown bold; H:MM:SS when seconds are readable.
**6:59**
